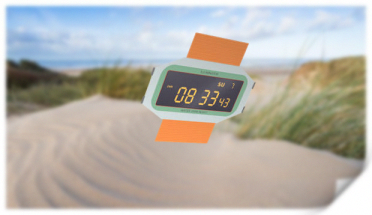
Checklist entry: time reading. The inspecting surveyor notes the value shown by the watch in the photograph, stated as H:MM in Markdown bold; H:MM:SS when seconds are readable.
**8:33:43**
